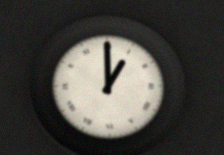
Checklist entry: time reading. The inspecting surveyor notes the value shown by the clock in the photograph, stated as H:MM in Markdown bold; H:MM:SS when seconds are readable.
**1:00**
